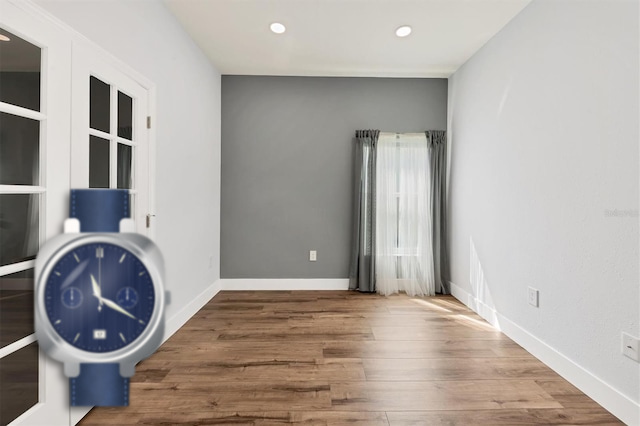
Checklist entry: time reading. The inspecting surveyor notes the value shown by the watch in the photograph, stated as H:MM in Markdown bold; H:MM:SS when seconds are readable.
**11:20**
